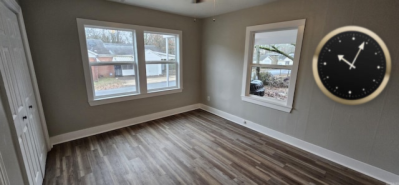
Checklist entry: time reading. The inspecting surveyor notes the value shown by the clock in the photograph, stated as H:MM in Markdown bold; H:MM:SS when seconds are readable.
**10:04**
